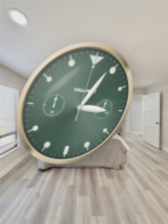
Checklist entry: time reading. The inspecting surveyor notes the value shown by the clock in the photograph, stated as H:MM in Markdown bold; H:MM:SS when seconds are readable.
**3:04**
